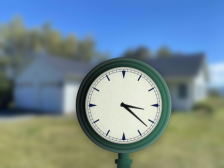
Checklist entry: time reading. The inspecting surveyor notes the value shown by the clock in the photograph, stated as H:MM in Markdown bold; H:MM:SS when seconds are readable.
**3:22**
